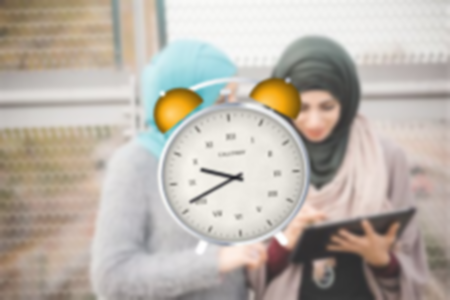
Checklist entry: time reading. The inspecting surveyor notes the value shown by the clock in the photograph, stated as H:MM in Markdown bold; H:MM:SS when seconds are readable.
**9:41**
